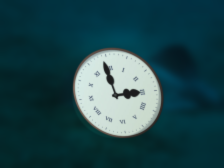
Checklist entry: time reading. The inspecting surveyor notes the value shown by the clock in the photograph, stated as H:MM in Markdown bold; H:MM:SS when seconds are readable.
**2:59**
